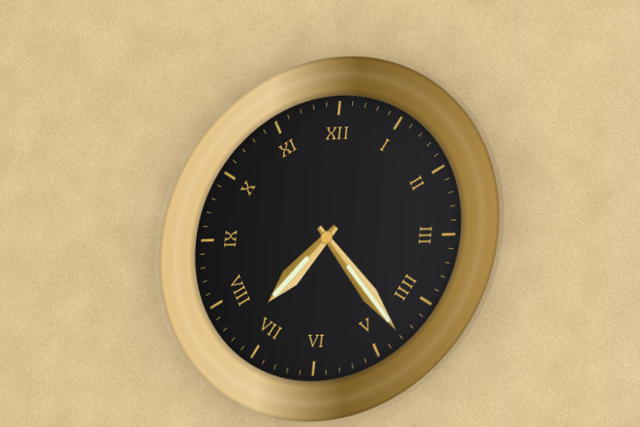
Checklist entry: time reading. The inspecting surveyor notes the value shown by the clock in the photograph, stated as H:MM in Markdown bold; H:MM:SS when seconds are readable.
**7:23**
